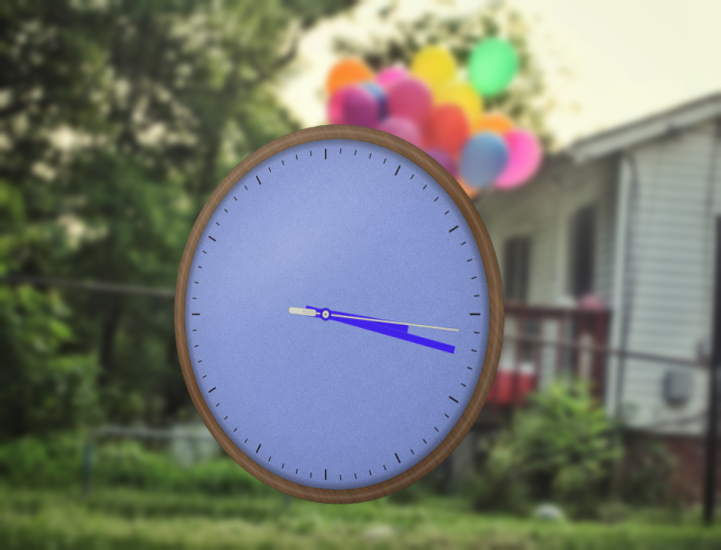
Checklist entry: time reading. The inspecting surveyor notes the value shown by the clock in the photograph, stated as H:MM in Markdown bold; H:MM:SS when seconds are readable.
**3:17:16**
